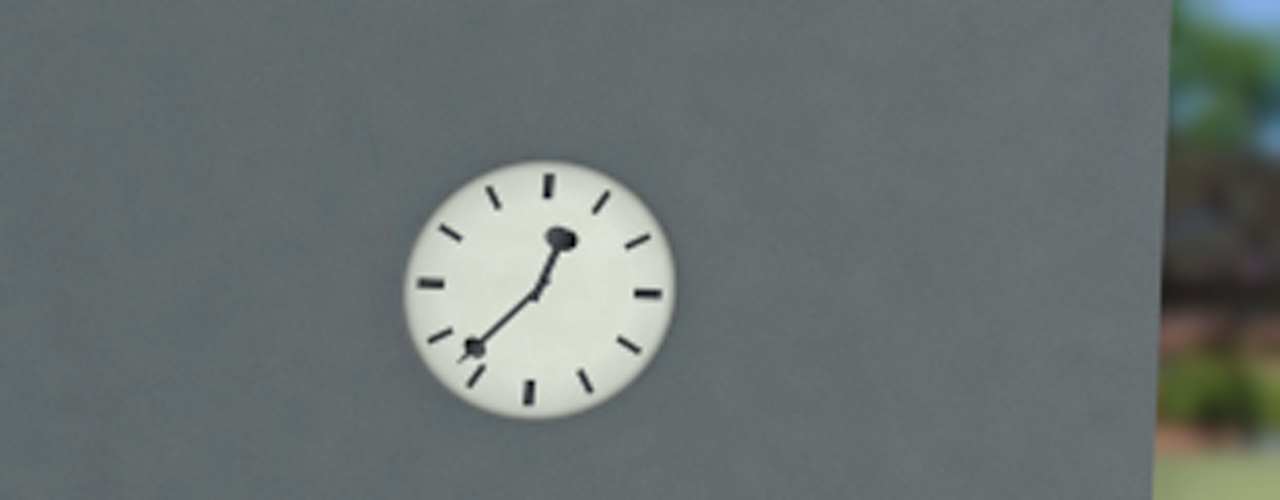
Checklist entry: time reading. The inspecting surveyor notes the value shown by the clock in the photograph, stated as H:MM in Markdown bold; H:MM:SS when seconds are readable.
**12:37**
